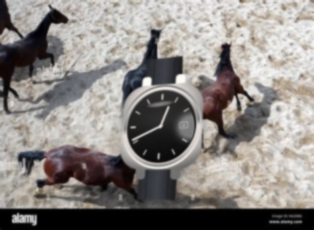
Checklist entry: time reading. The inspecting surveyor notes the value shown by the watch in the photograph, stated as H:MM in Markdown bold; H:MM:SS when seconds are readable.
**12:41**
